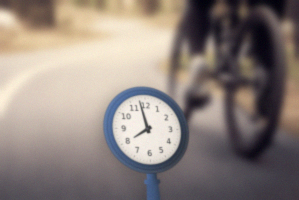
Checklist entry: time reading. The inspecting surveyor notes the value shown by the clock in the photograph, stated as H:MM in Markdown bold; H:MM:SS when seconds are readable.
**7:58**
